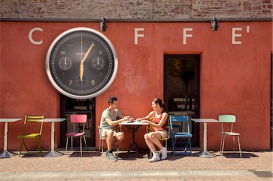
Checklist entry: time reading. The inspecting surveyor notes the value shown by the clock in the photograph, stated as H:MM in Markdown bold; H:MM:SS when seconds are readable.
**6:05**
